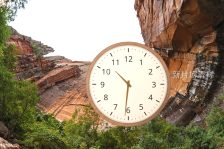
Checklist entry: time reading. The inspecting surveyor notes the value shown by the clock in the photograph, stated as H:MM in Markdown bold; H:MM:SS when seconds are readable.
**10:31**
